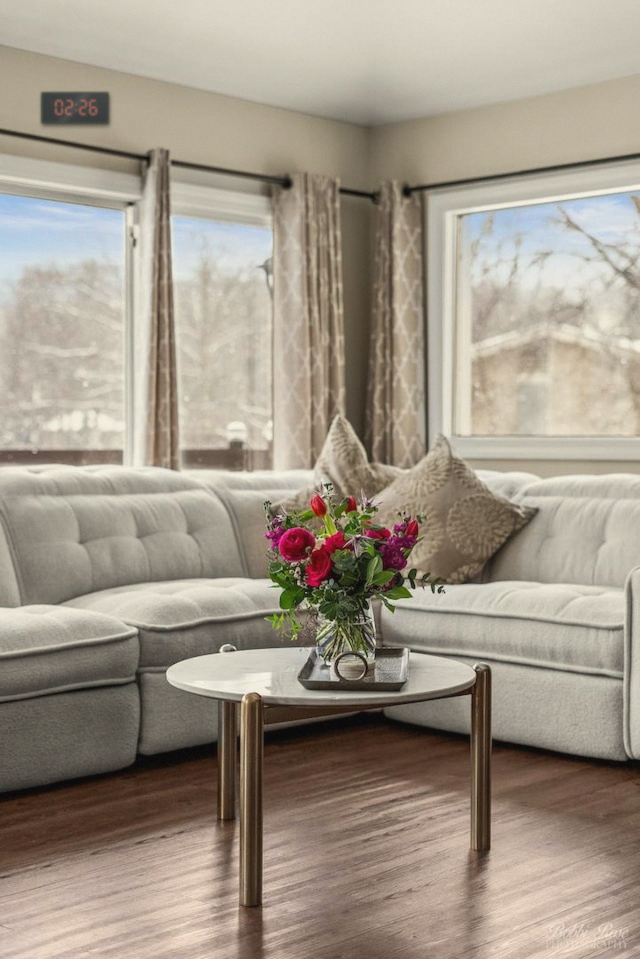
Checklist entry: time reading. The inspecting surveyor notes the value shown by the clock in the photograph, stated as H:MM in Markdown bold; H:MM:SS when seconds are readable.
**2:26**
